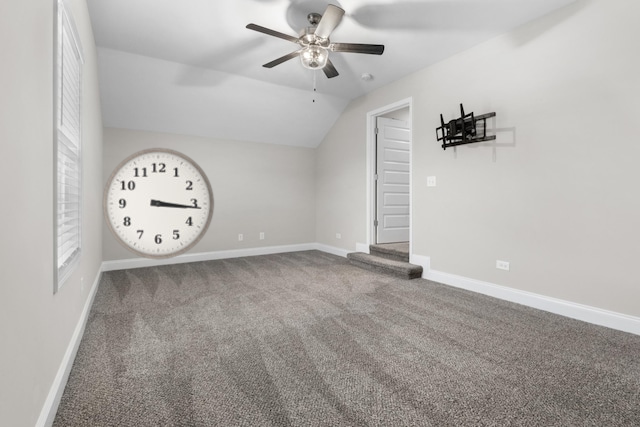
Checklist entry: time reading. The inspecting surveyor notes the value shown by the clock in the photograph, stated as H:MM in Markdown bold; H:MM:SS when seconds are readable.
**3:16**
